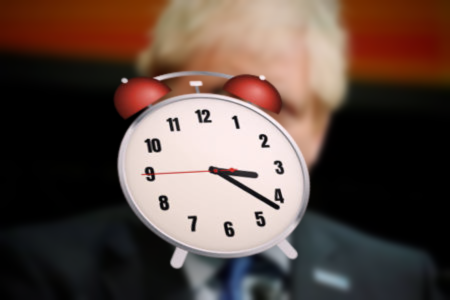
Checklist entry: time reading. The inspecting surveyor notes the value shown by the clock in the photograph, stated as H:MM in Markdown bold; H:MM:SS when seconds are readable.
**3:21:45**
